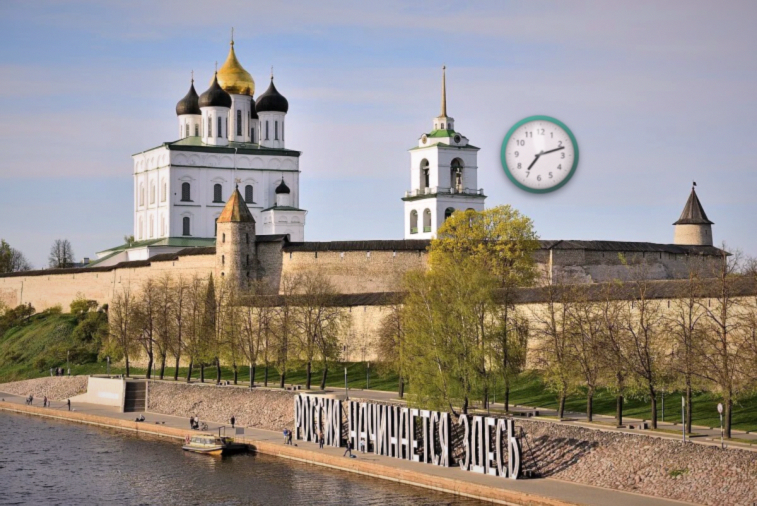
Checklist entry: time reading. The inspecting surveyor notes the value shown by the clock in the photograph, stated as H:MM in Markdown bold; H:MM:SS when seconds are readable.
**7:12**
